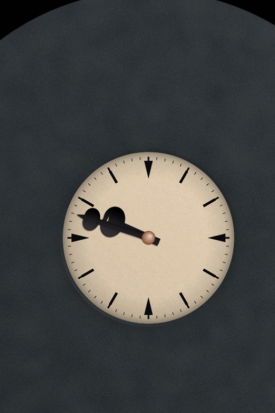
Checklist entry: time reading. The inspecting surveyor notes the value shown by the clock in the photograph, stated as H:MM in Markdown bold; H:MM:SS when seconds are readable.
**9:48**
